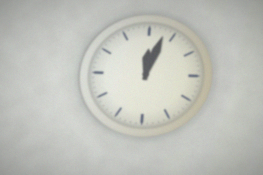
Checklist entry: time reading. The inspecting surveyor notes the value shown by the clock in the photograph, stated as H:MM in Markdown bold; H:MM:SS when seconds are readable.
**12:03**
